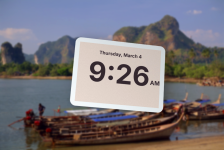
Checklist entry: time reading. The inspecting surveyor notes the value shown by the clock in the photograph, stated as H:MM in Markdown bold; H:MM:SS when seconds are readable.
**9:26**
